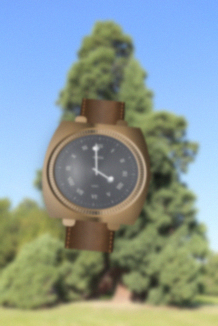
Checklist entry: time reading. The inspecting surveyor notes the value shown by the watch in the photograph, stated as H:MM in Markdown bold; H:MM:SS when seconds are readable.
**3:59**
